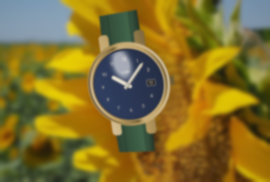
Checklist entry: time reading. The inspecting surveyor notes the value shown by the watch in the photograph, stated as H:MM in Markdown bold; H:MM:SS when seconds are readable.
**10:07**
